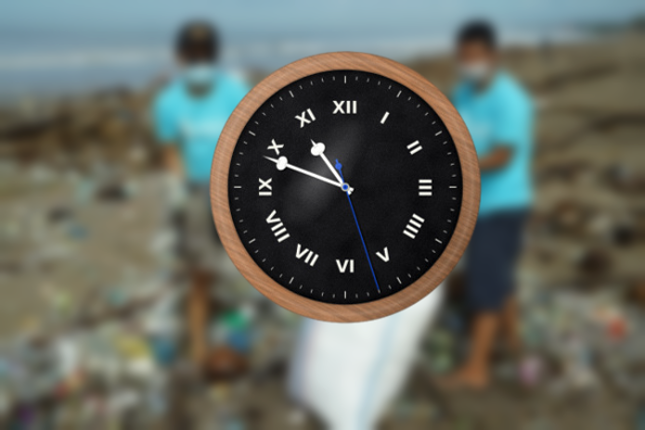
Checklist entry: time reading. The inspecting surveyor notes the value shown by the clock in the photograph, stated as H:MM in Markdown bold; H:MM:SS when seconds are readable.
**10:48:27**
